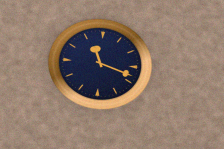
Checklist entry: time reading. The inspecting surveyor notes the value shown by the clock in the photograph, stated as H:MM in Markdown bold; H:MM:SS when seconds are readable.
**11:18**
